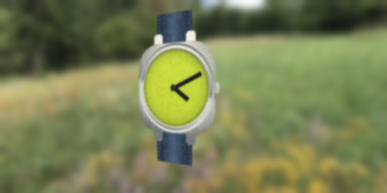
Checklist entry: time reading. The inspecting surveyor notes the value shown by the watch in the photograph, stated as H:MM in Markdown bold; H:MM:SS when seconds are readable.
**4:11**
